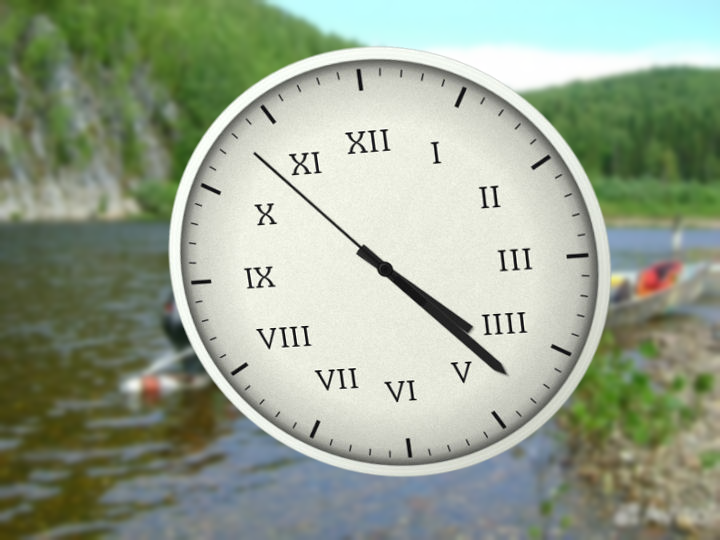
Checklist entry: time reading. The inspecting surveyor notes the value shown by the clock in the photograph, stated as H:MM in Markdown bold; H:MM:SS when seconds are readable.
**4:22:53**
